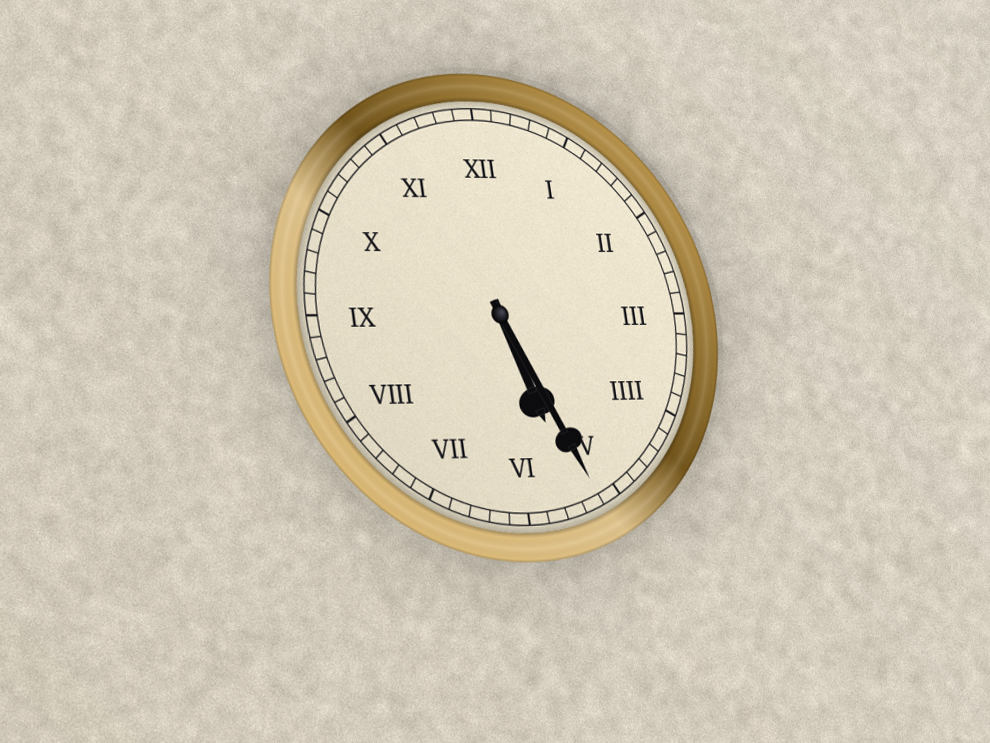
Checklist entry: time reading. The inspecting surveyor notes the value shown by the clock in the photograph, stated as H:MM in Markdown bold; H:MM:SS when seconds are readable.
**5:26**
